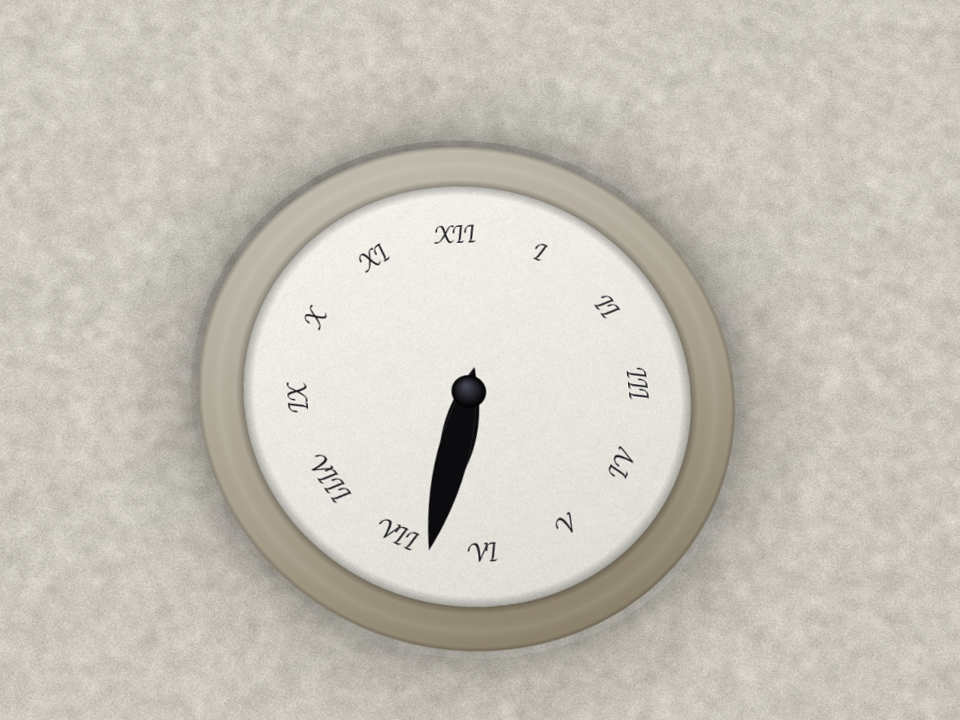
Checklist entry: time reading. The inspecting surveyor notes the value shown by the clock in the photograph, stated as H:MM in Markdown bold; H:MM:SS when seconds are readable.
**6:33**
